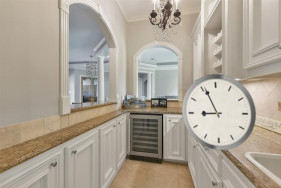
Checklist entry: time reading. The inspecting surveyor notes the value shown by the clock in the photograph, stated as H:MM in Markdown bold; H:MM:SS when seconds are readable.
**8:56**
